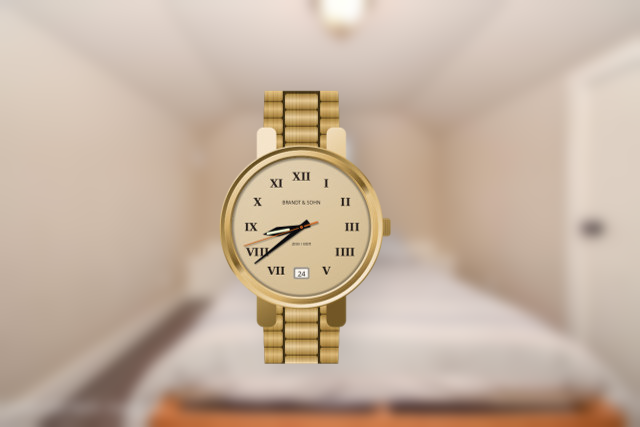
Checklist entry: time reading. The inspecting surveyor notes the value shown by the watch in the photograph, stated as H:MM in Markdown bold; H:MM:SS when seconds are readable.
**8:38:42**
